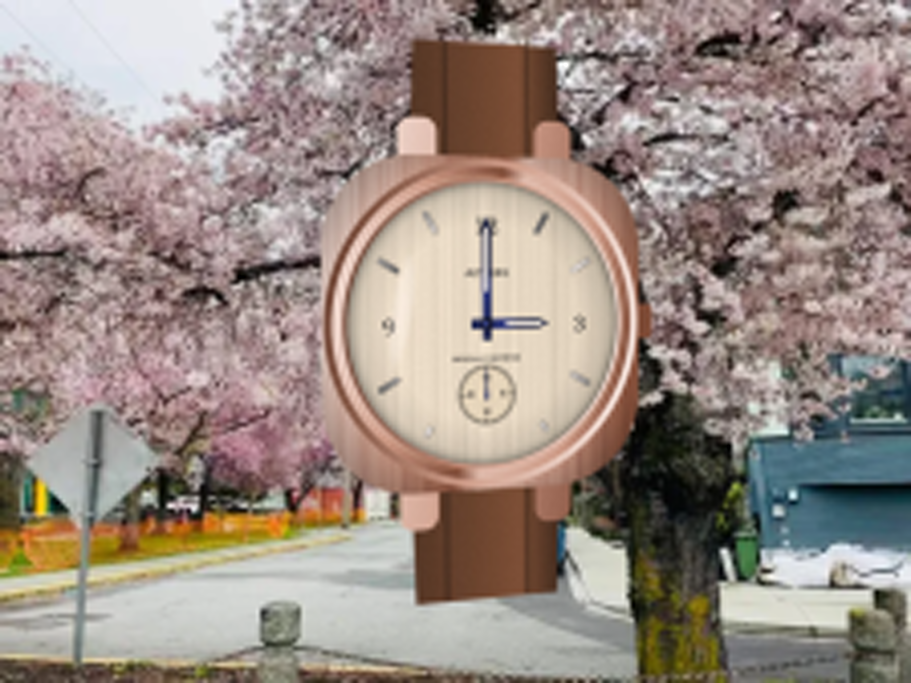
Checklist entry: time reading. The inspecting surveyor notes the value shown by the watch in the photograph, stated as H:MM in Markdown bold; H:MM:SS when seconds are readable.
**3:00**
